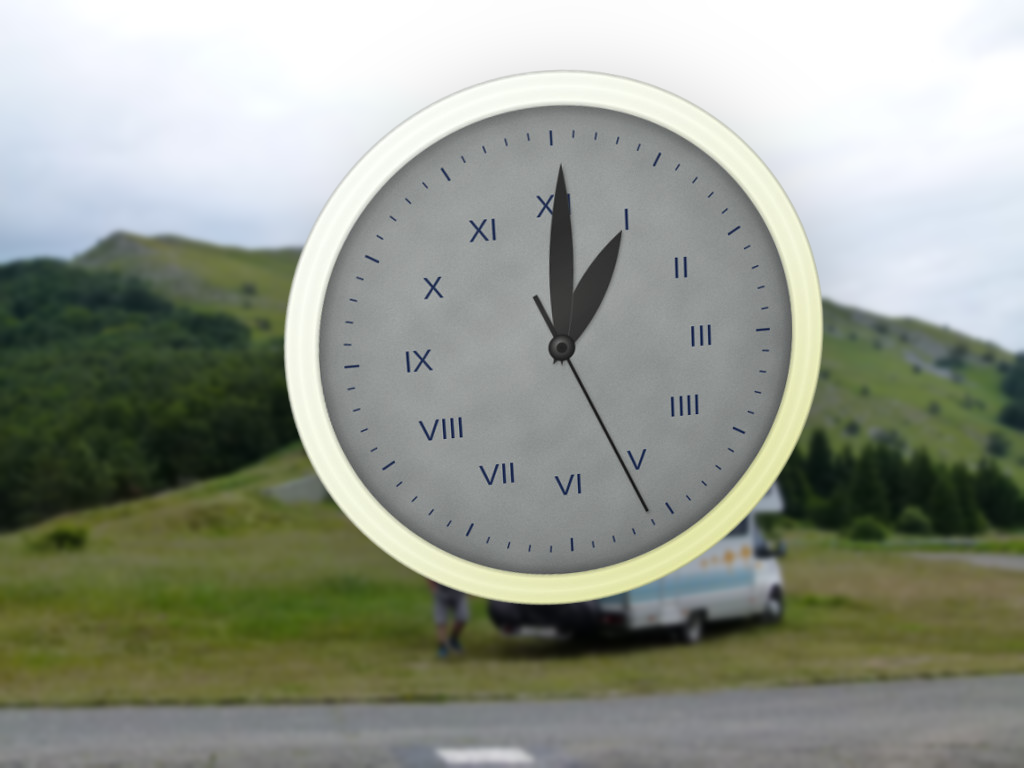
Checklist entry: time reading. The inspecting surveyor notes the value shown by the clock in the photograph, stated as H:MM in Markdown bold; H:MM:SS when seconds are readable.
**1:00:26**
